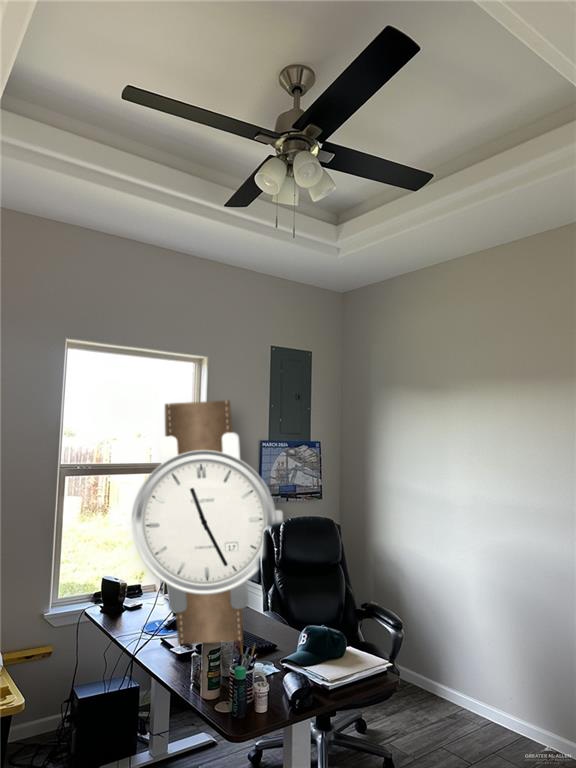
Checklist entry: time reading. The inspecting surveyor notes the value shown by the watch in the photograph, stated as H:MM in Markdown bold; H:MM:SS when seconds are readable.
**11:26**
